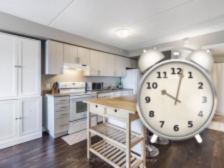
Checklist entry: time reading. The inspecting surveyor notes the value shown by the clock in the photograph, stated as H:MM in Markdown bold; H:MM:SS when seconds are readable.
**10:02**
